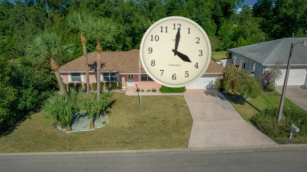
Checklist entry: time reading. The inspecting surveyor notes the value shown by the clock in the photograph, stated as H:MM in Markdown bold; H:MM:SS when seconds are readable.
**4:01**
